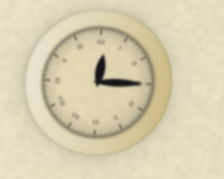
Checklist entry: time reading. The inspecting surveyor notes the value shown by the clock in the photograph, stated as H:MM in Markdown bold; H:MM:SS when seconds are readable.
**12:15**
